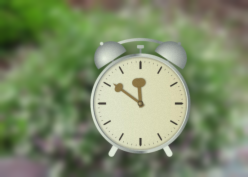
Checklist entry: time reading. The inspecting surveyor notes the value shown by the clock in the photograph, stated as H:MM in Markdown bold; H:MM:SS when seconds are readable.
**11:51**
